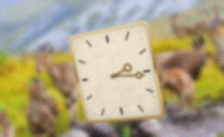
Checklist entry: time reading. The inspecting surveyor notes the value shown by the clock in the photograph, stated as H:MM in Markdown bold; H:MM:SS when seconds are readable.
**2:16**
